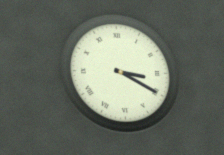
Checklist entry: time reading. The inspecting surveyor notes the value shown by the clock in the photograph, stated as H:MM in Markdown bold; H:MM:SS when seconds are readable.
**3:20**
